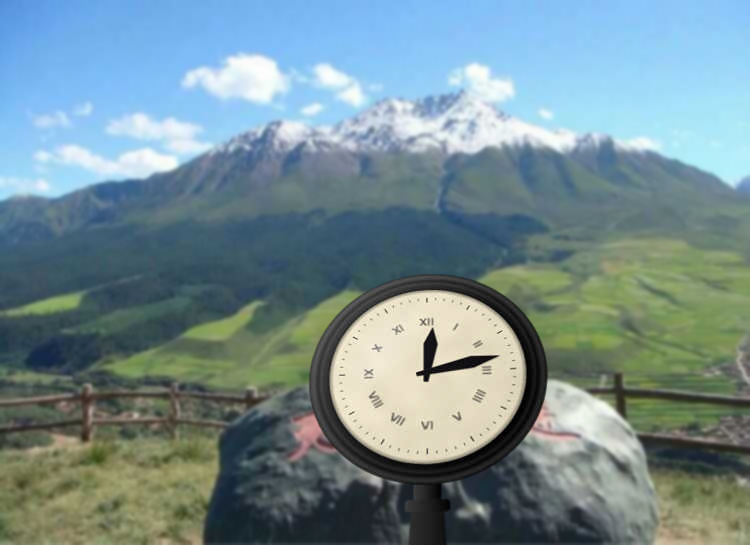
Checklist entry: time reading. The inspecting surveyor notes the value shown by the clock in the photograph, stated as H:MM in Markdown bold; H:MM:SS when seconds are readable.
**12:13**
